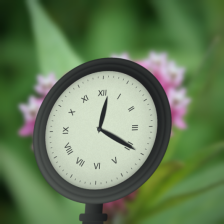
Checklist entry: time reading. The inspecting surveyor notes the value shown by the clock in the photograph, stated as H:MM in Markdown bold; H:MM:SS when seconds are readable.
**12:20**
